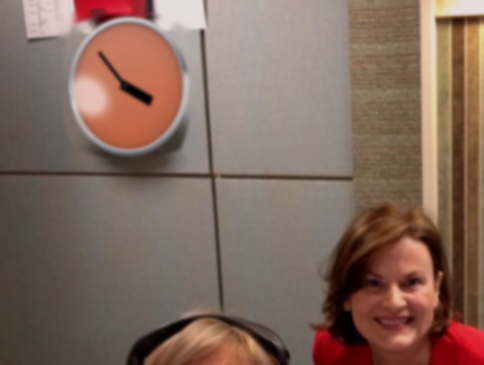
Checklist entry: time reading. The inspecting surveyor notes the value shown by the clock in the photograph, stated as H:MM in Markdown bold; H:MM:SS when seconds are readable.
**3:53**
